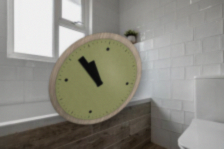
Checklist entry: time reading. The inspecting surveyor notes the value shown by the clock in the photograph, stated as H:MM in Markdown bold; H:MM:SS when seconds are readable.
**10:52**
